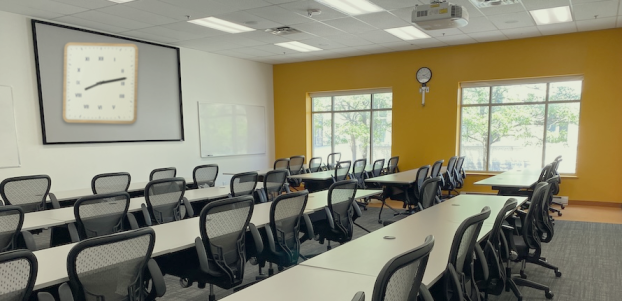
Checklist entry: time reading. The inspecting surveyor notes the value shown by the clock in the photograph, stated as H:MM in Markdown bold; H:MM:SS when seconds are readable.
**8:13**
